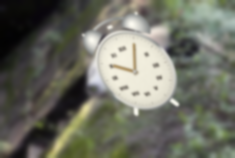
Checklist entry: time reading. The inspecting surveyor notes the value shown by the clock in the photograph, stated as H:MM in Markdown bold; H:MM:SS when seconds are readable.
**10:05**
